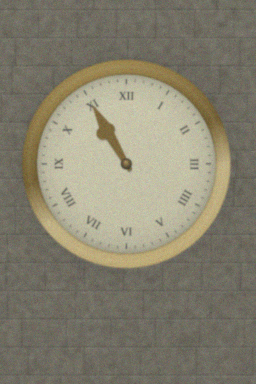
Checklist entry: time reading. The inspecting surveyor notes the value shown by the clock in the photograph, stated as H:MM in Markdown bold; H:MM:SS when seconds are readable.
**10:55**
